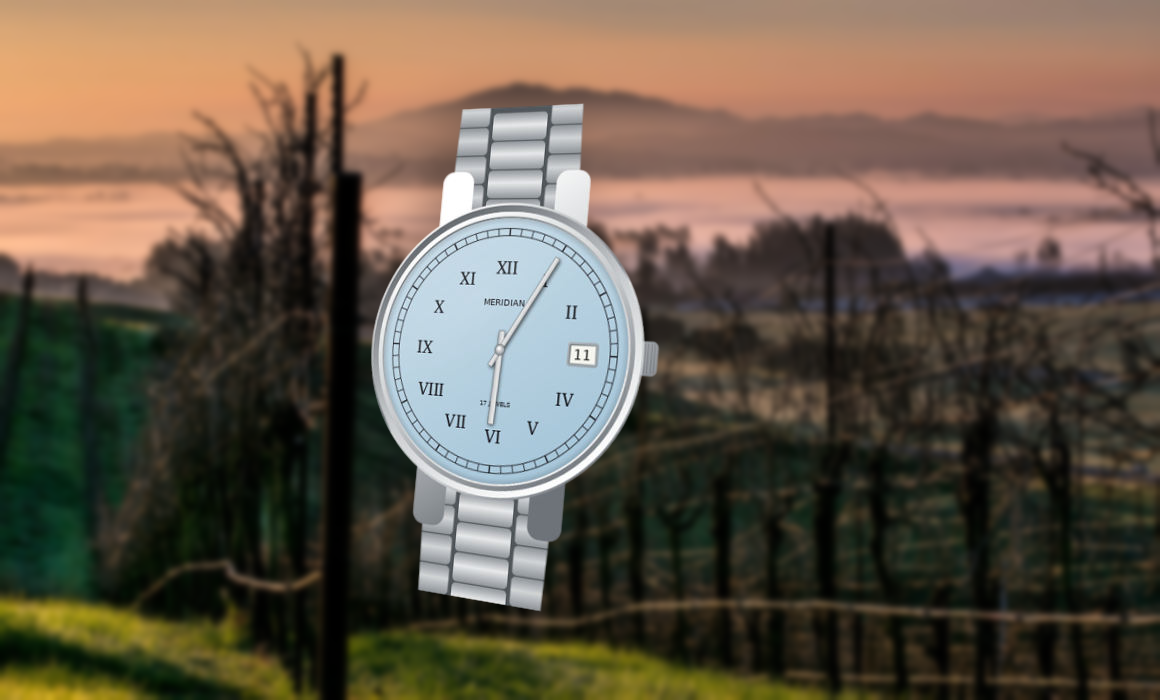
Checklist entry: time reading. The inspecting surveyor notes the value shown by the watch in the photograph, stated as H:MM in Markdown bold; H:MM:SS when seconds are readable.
**6:05**
